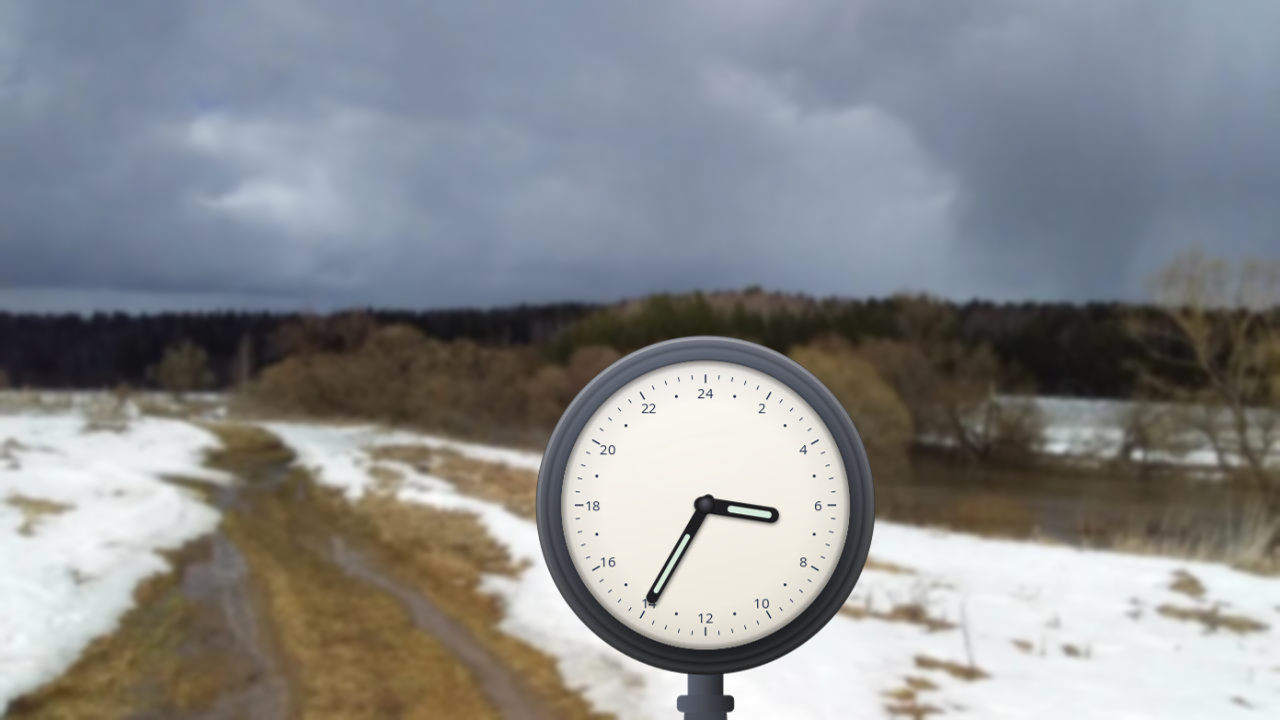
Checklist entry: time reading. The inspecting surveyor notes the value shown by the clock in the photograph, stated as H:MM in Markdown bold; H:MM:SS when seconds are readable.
**6:35**
